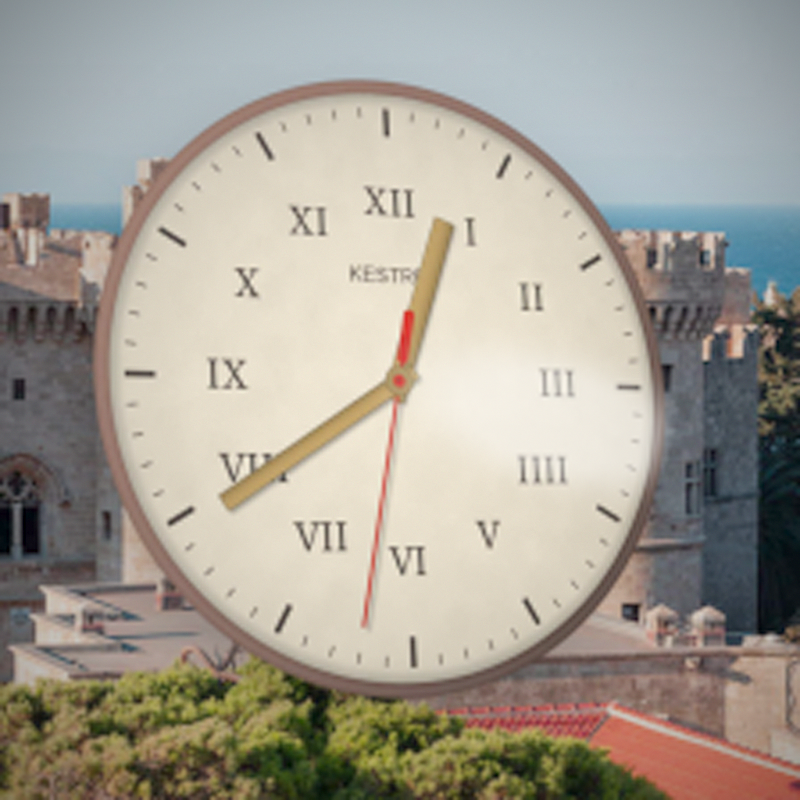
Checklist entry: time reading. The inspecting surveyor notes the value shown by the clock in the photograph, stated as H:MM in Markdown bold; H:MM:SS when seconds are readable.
**12:39:32**
